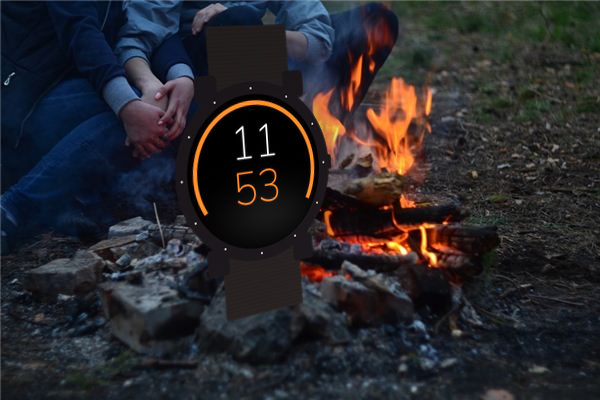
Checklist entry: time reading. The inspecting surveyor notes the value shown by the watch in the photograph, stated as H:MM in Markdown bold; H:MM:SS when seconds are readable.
**11:53**
